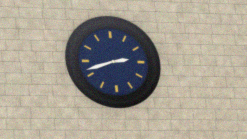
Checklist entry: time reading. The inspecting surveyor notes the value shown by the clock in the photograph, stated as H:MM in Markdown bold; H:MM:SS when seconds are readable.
**2:42**
